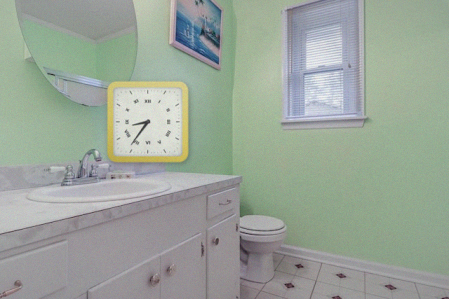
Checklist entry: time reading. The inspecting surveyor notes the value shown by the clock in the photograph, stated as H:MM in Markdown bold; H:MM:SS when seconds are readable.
**8:36**
